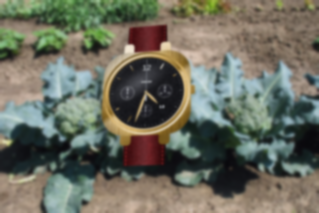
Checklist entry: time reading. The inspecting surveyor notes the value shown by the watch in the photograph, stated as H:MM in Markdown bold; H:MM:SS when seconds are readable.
**4:33**
